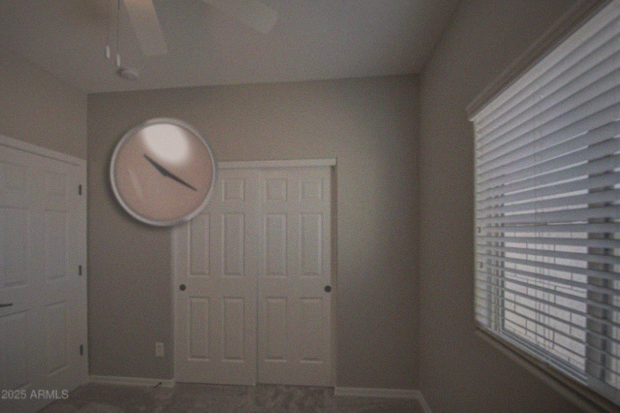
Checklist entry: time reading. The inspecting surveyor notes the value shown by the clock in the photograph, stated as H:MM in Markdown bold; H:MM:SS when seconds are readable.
**10:20**
